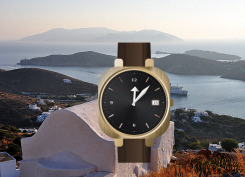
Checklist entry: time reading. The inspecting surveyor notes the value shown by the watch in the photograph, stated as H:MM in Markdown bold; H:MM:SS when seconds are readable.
**12:07**
